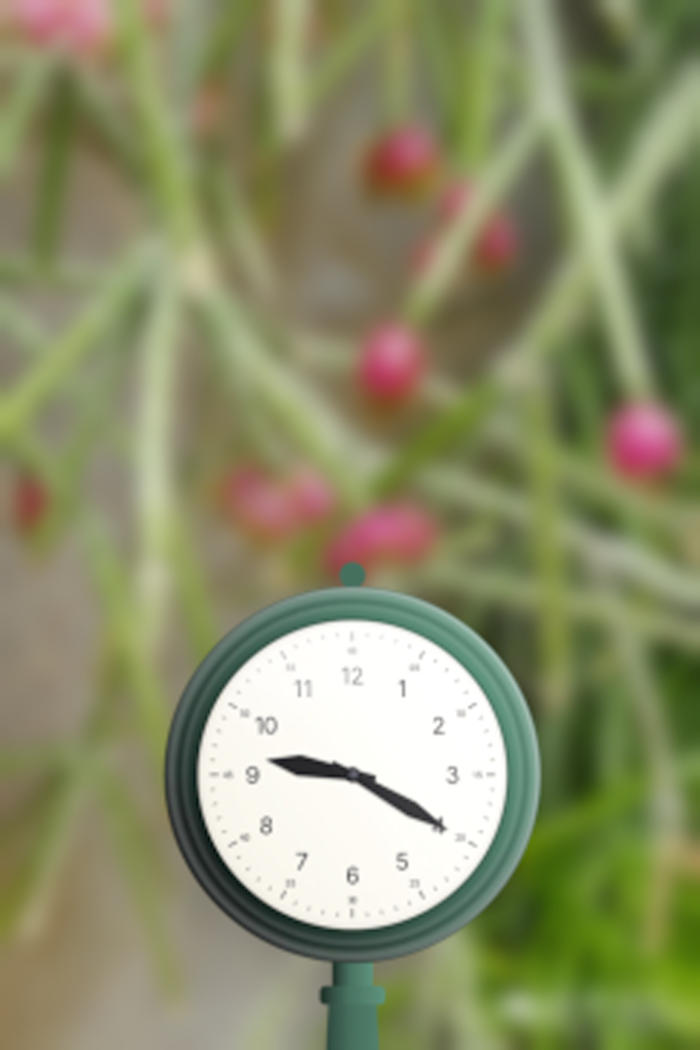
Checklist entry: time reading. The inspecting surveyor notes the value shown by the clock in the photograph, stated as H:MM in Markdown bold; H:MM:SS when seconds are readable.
**9:20**
